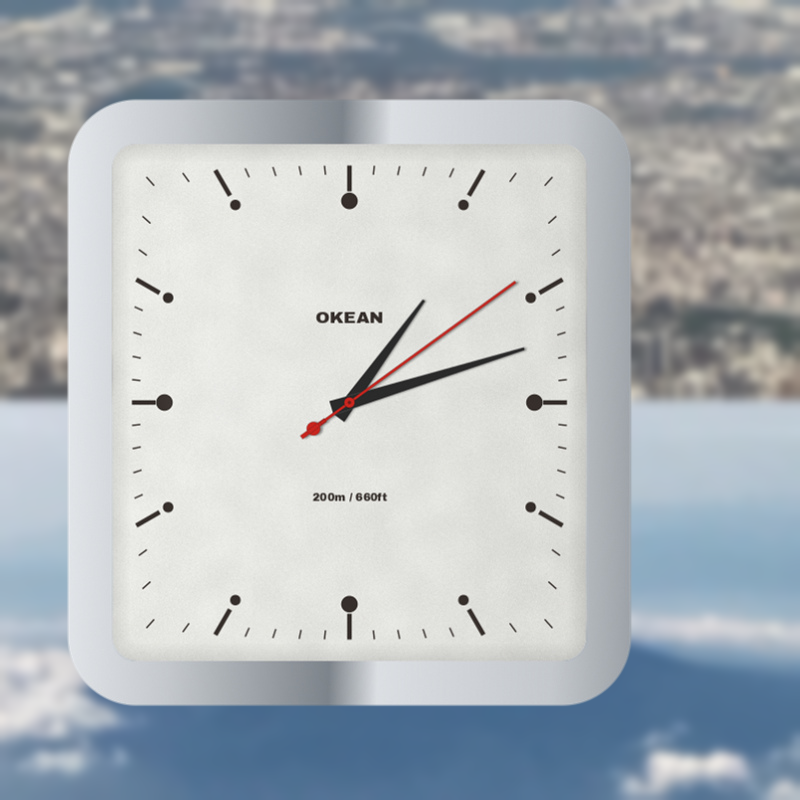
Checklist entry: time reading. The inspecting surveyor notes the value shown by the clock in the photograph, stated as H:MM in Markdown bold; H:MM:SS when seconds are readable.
**1:12:09**
